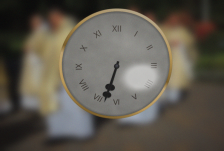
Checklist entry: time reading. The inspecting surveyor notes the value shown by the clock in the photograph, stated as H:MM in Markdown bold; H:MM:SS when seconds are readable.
**6:33**
